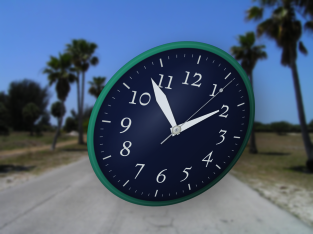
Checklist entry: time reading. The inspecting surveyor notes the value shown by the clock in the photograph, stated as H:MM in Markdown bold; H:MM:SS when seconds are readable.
**1:53:06**
